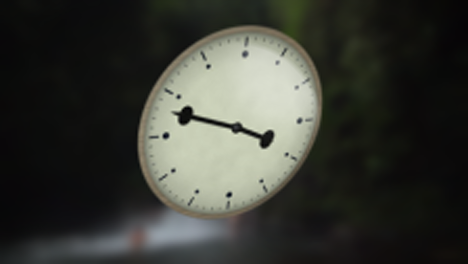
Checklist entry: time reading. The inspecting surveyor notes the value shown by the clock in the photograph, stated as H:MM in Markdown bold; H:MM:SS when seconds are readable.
**3:48**
